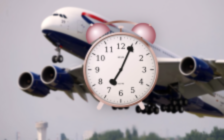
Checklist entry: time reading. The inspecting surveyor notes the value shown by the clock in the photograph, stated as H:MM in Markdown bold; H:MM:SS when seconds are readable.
**7:04**
